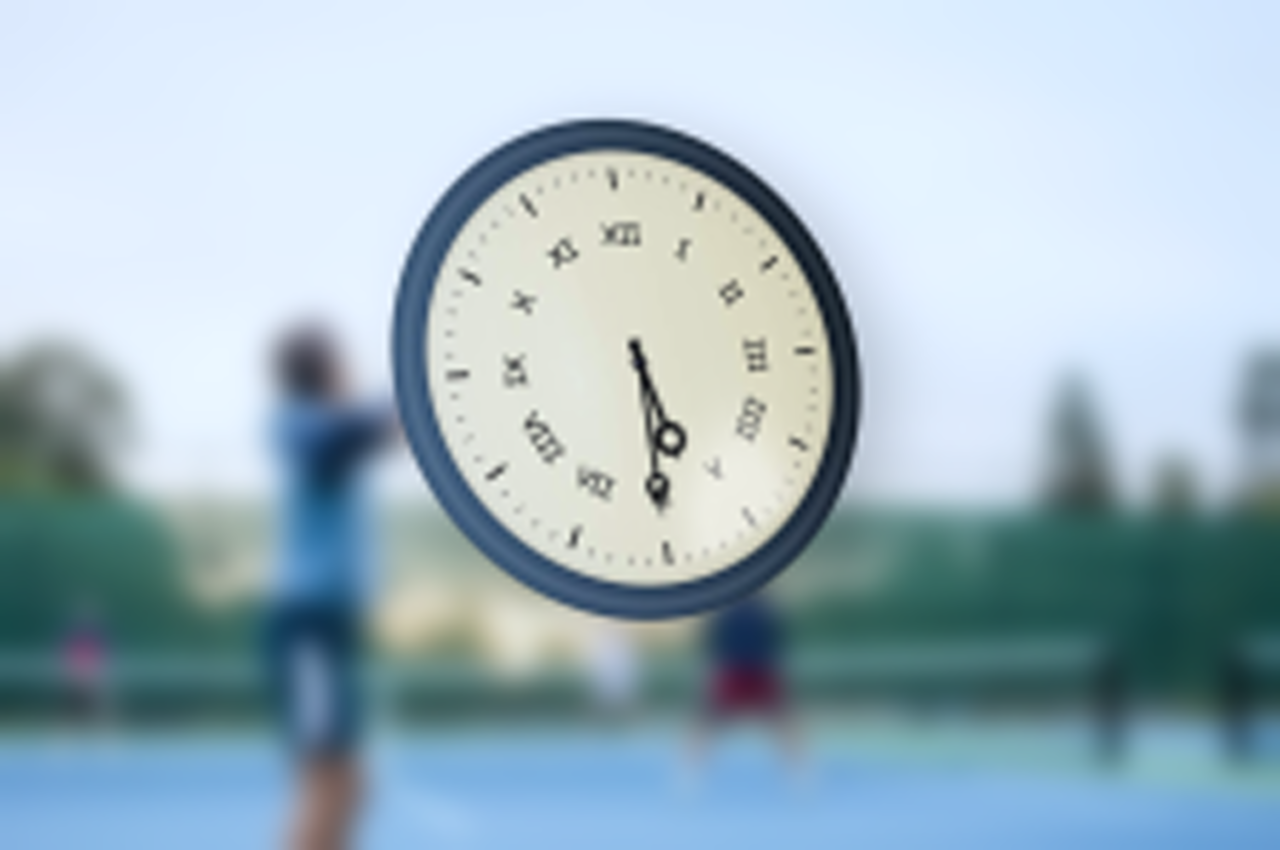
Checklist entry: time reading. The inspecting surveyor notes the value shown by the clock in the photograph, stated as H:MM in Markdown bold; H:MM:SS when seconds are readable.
**5:30**
